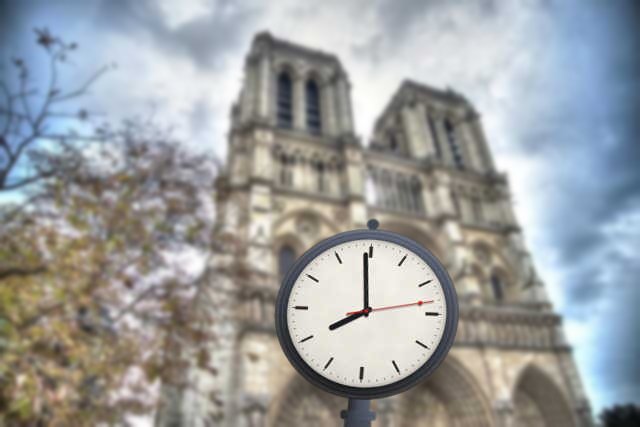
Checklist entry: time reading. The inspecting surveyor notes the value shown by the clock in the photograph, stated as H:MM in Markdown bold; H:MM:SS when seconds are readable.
**7:59:13**
